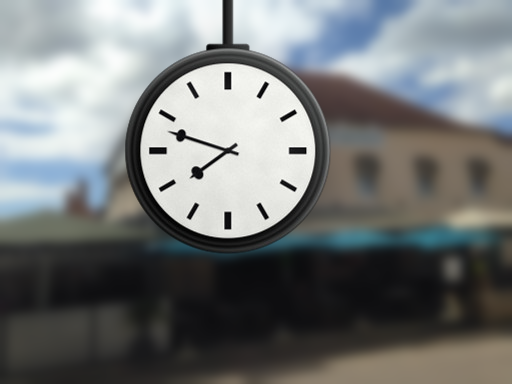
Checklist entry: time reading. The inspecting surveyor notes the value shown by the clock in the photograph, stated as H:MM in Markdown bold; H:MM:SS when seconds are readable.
**7:48**
